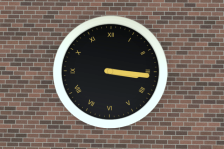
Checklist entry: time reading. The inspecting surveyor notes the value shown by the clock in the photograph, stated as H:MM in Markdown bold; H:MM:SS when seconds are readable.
**3:16**
